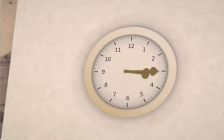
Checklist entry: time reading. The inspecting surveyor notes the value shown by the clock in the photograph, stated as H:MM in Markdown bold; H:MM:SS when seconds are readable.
**3:15**
